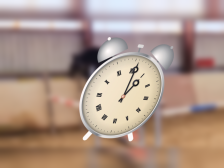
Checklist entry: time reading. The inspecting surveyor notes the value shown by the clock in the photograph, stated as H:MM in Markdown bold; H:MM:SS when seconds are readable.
**1:01**
